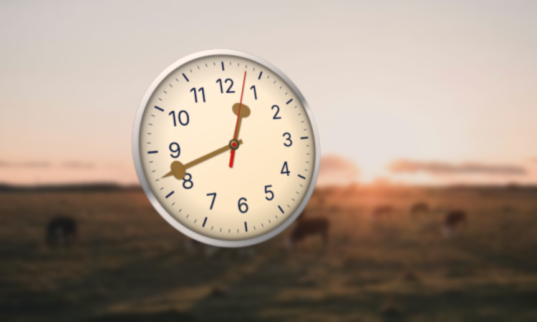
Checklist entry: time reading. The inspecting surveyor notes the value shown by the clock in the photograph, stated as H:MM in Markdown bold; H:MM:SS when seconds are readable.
**12:42:03**
